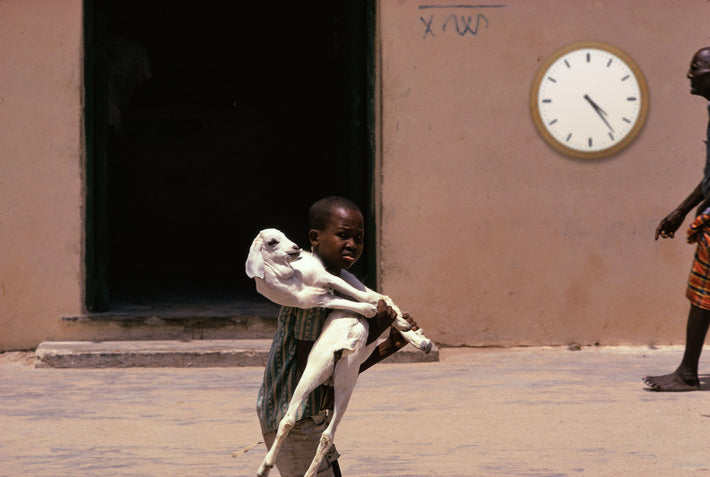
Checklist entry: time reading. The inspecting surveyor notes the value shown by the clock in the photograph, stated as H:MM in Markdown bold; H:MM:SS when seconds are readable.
**4:24**
